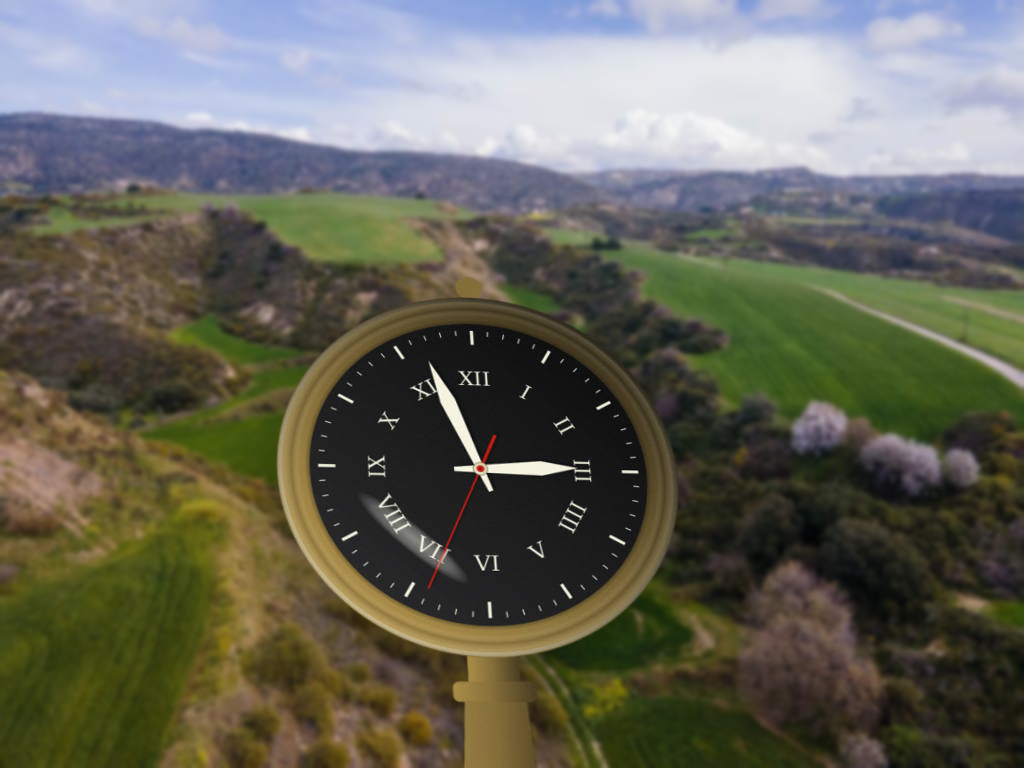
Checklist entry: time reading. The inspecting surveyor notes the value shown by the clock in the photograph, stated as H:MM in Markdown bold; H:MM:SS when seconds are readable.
**2:56:34**
